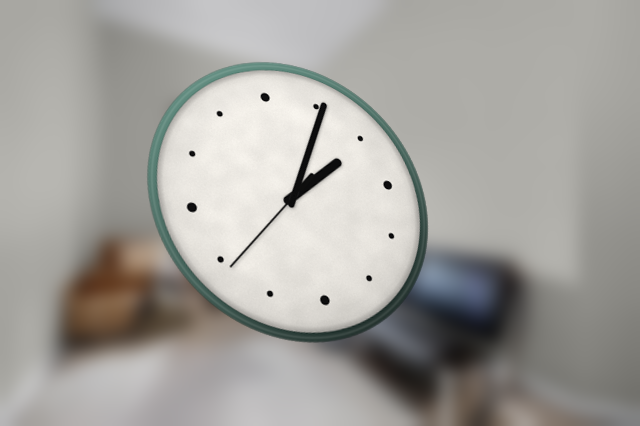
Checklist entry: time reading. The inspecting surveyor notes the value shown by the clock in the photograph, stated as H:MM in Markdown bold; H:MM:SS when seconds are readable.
**2:05:39**
